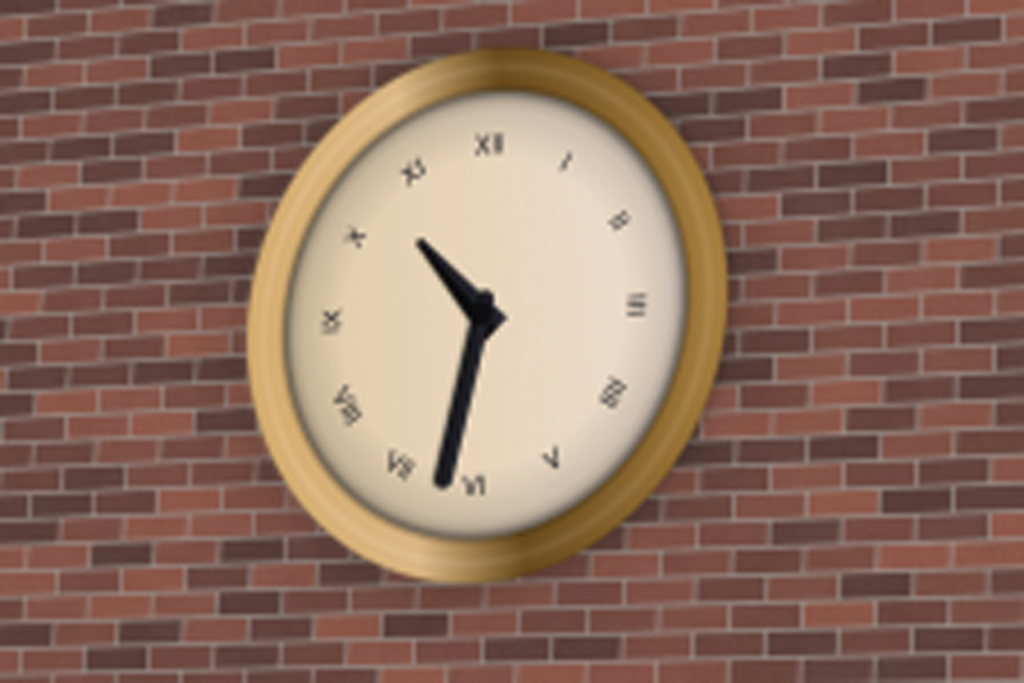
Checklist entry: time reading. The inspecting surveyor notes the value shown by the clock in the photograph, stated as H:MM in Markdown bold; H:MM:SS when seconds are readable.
**10:32**
